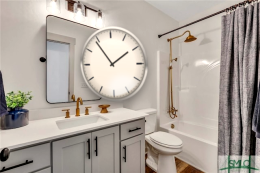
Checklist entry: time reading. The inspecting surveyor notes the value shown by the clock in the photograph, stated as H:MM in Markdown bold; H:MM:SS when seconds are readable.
**1:54**
